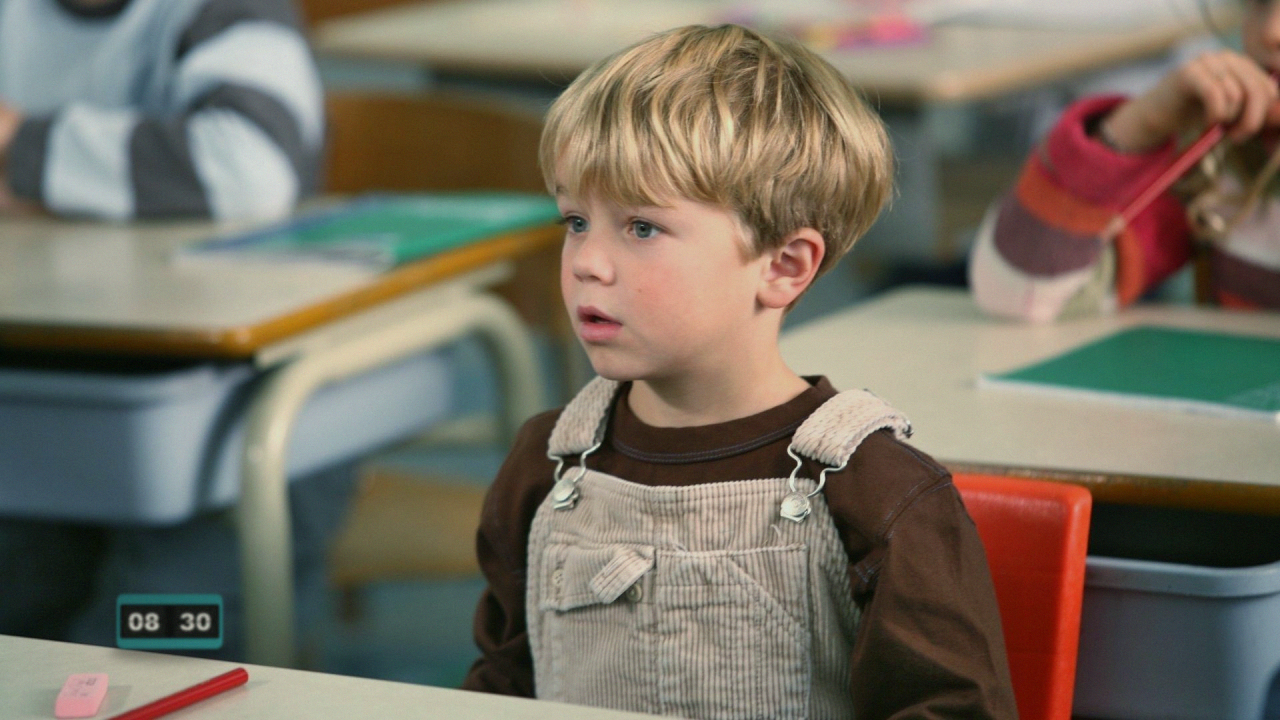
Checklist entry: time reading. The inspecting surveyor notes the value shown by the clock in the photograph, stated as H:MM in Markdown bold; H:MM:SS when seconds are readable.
**8:30**
